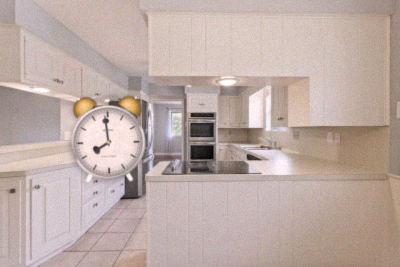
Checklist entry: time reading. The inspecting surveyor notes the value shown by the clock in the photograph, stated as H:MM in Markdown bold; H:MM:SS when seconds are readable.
**7:59**
